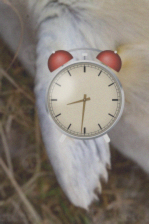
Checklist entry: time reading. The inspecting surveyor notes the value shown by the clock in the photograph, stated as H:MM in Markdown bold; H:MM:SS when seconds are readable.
**8:31**
